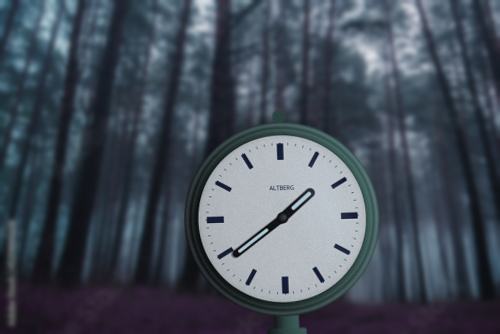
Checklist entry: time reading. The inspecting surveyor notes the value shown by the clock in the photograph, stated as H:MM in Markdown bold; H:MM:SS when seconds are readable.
**1:39**
